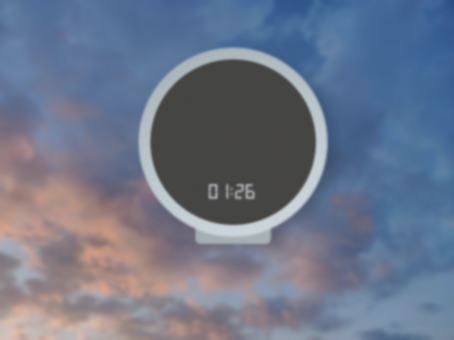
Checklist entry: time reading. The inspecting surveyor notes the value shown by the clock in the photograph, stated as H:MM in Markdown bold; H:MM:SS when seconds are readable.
**1:26**
